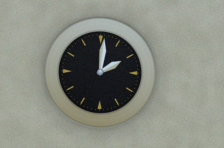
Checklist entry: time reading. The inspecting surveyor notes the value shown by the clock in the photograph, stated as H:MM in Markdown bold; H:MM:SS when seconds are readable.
**2:01**
